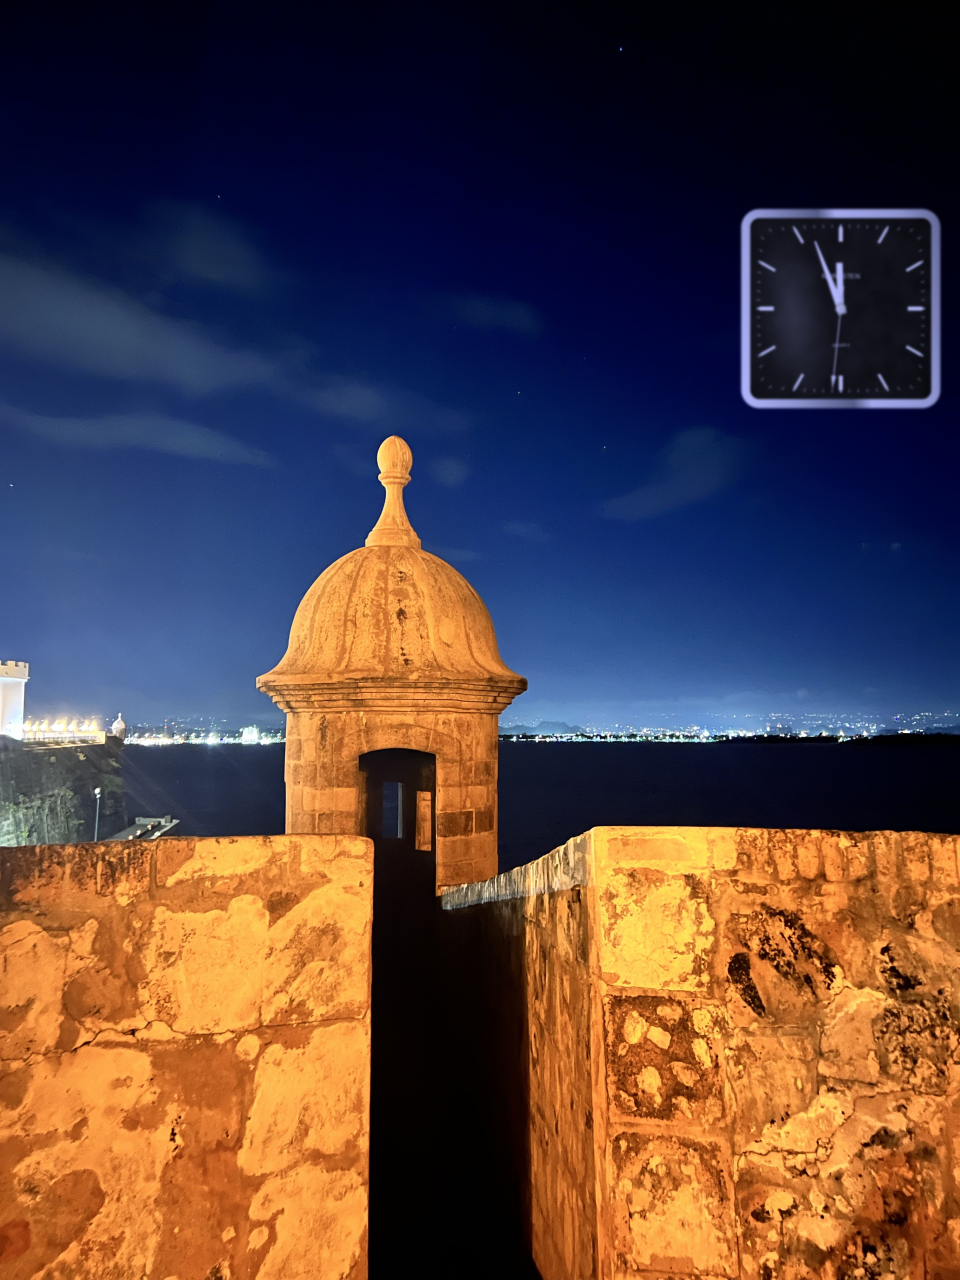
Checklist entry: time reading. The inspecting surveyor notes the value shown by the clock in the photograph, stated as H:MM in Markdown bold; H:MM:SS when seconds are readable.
**11:56:31**
